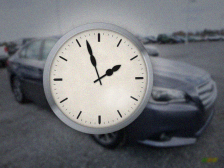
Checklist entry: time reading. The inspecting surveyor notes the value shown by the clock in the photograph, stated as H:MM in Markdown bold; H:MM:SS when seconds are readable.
**1:57**
